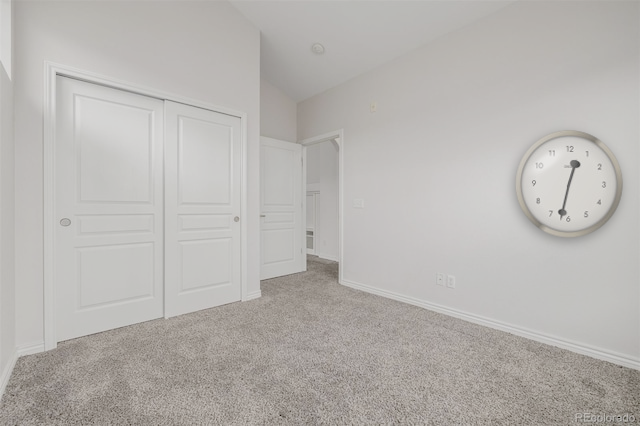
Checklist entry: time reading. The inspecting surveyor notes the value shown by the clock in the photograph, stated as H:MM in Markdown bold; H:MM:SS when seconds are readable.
**12:32**
